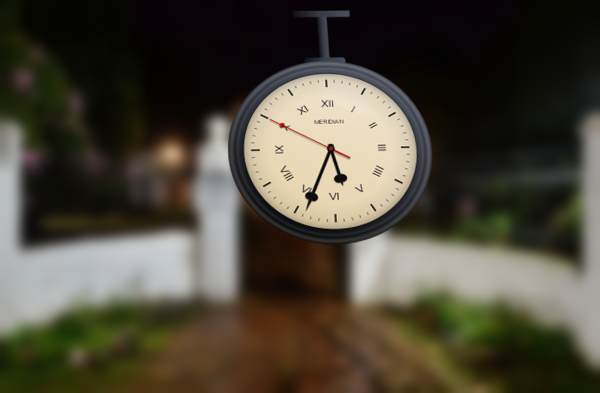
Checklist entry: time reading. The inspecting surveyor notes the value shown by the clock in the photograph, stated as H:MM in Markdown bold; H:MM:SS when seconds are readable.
**5:33:50**
